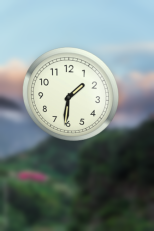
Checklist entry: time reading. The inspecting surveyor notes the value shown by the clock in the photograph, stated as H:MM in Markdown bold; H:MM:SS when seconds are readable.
**1:31**
